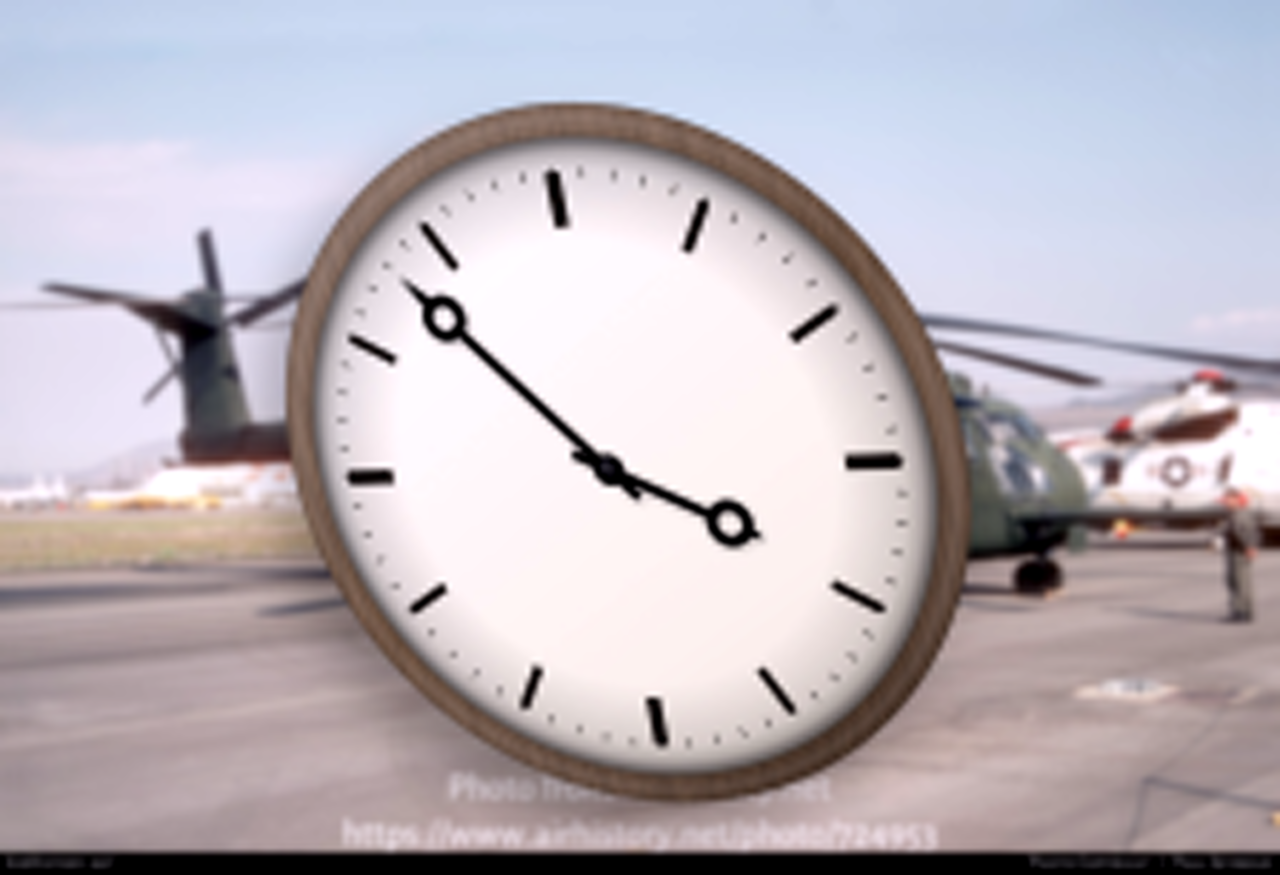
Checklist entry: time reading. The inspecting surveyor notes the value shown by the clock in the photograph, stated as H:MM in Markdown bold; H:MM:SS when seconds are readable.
**3:53**
